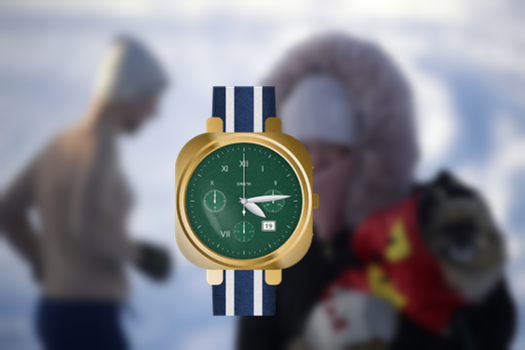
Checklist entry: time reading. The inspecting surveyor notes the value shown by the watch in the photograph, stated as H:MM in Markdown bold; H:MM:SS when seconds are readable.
**4:14**
